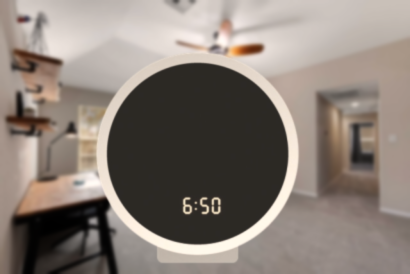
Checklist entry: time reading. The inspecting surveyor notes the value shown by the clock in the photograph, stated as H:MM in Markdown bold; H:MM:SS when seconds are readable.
**6:50**
